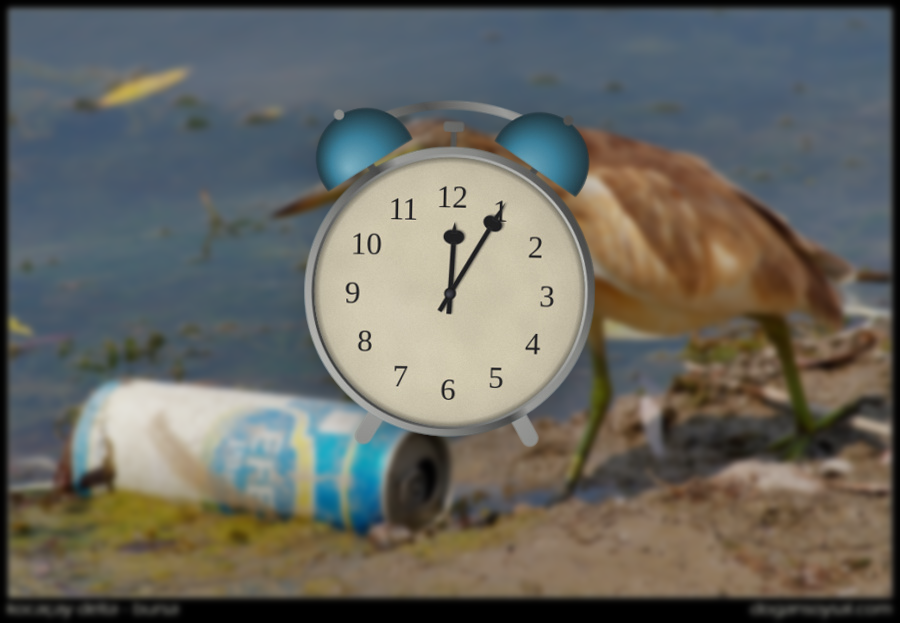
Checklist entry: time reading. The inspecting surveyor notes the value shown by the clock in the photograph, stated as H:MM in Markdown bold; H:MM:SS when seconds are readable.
**12:05**
